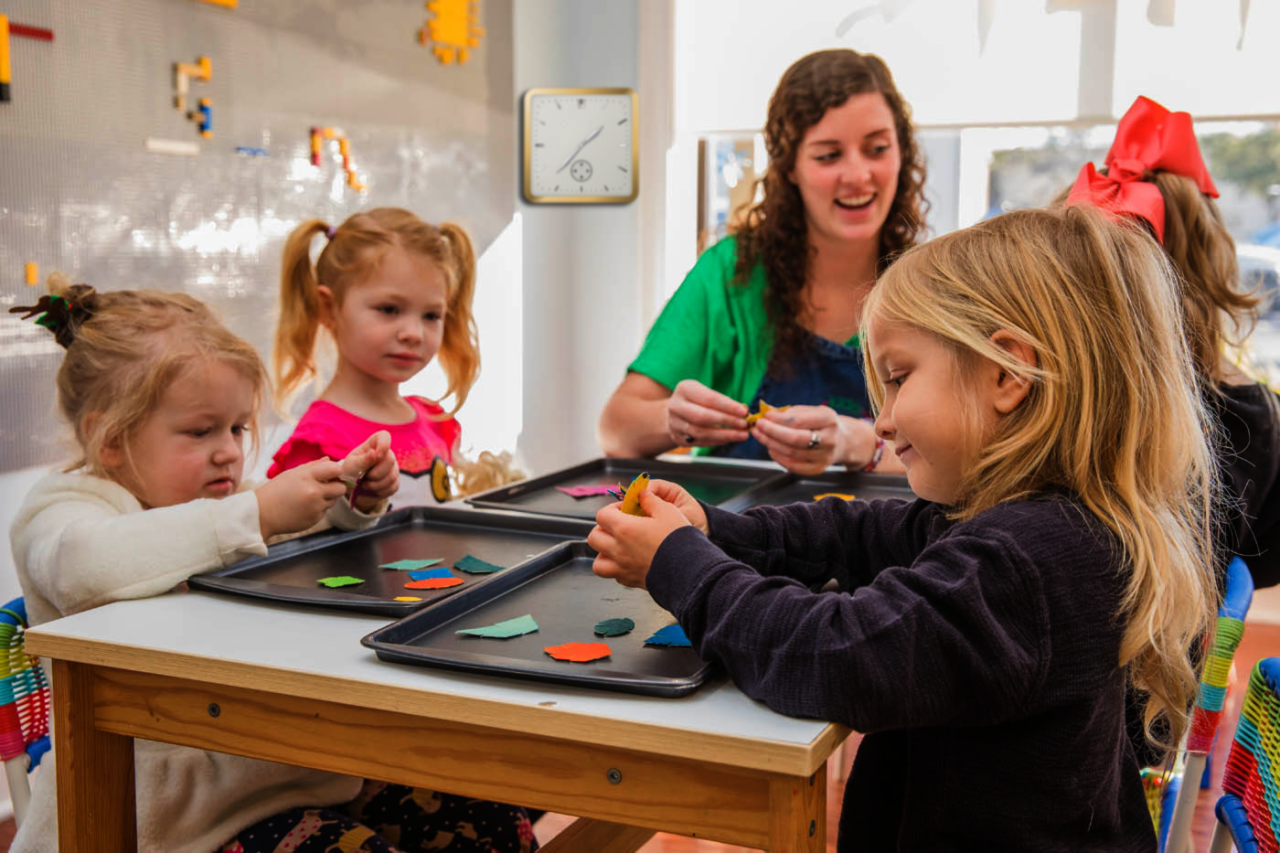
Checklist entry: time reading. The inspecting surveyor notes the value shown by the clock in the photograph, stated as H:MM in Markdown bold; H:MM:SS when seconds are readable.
**1:37**
